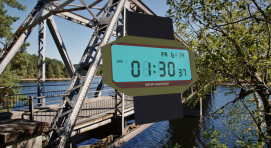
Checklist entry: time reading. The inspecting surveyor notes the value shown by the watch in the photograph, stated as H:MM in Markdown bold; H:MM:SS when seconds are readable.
**1:30:37**
